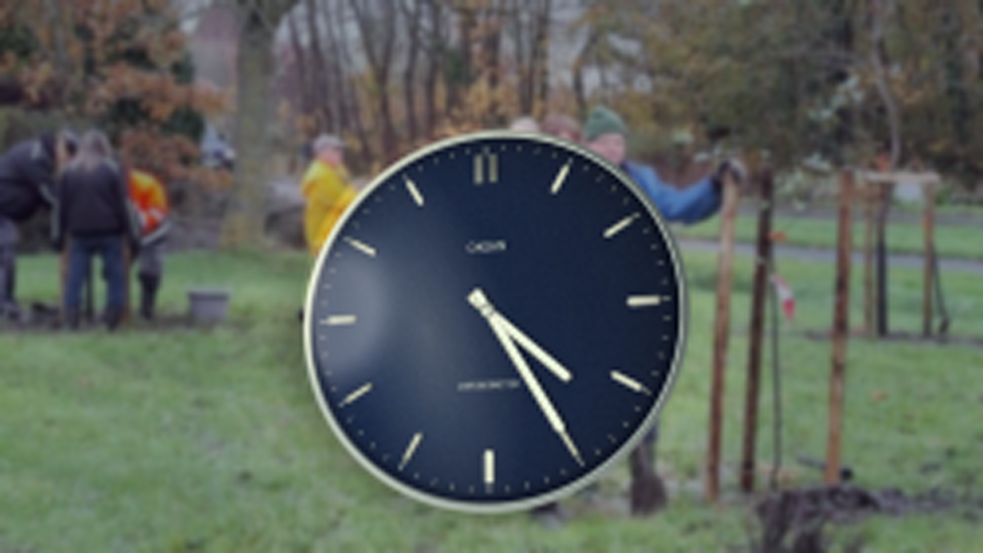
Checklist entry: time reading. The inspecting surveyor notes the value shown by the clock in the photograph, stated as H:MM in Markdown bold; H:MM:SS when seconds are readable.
**4:25**
